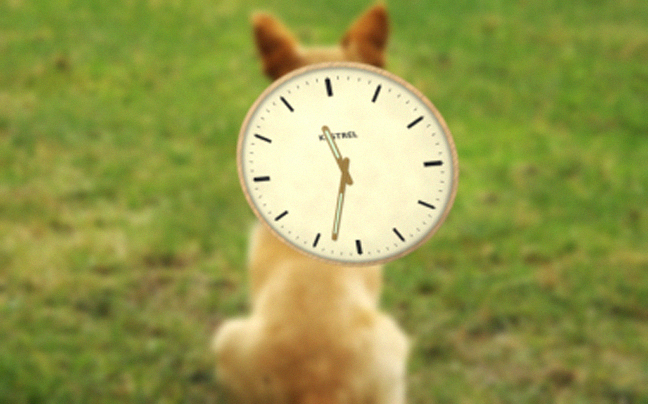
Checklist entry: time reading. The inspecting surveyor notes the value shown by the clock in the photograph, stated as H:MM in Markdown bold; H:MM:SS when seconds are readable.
**11:33**
